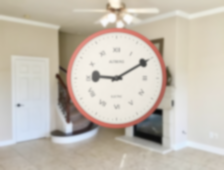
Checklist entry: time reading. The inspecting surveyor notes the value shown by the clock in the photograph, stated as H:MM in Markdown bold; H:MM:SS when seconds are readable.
**9:10**
